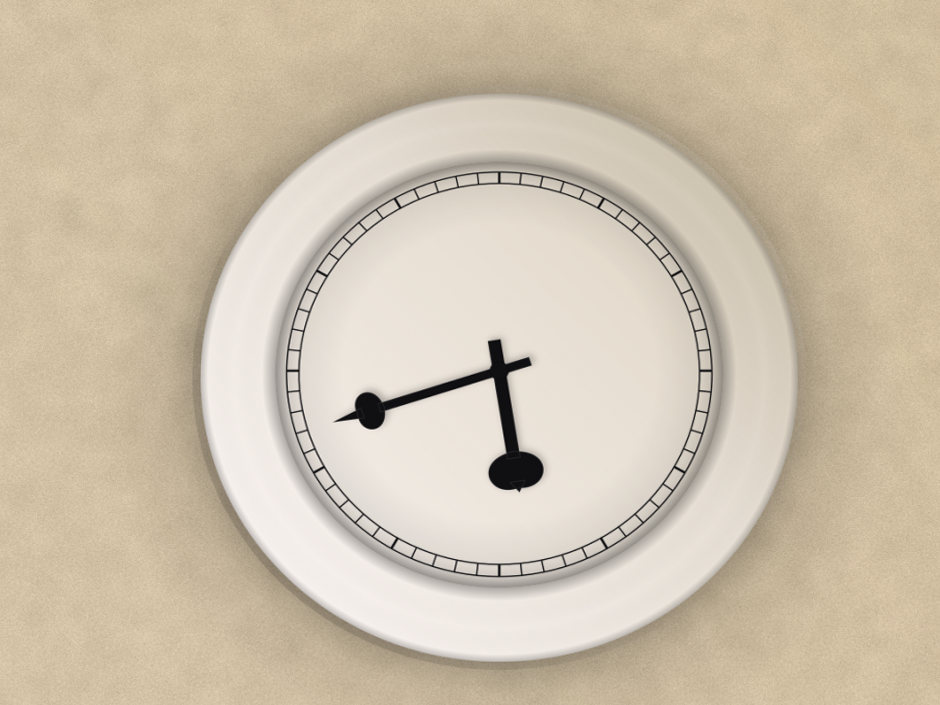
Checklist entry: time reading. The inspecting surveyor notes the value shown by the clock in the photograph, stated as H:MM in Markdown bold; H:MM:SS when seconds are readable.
**5:42**
